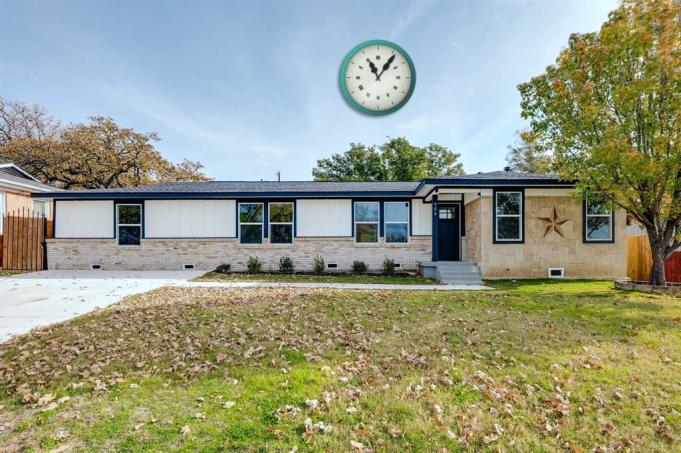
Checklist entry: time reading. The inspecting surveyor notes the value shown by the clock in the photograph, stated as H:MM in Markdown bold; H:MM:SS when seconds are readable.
**11:06**
